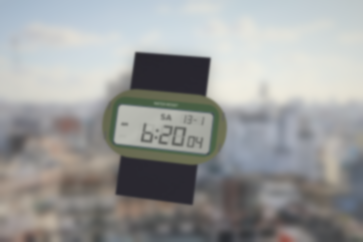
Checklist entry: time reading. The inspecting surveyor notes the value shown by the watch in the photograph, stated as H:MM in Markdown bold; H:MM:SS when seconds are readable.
**6:20**
